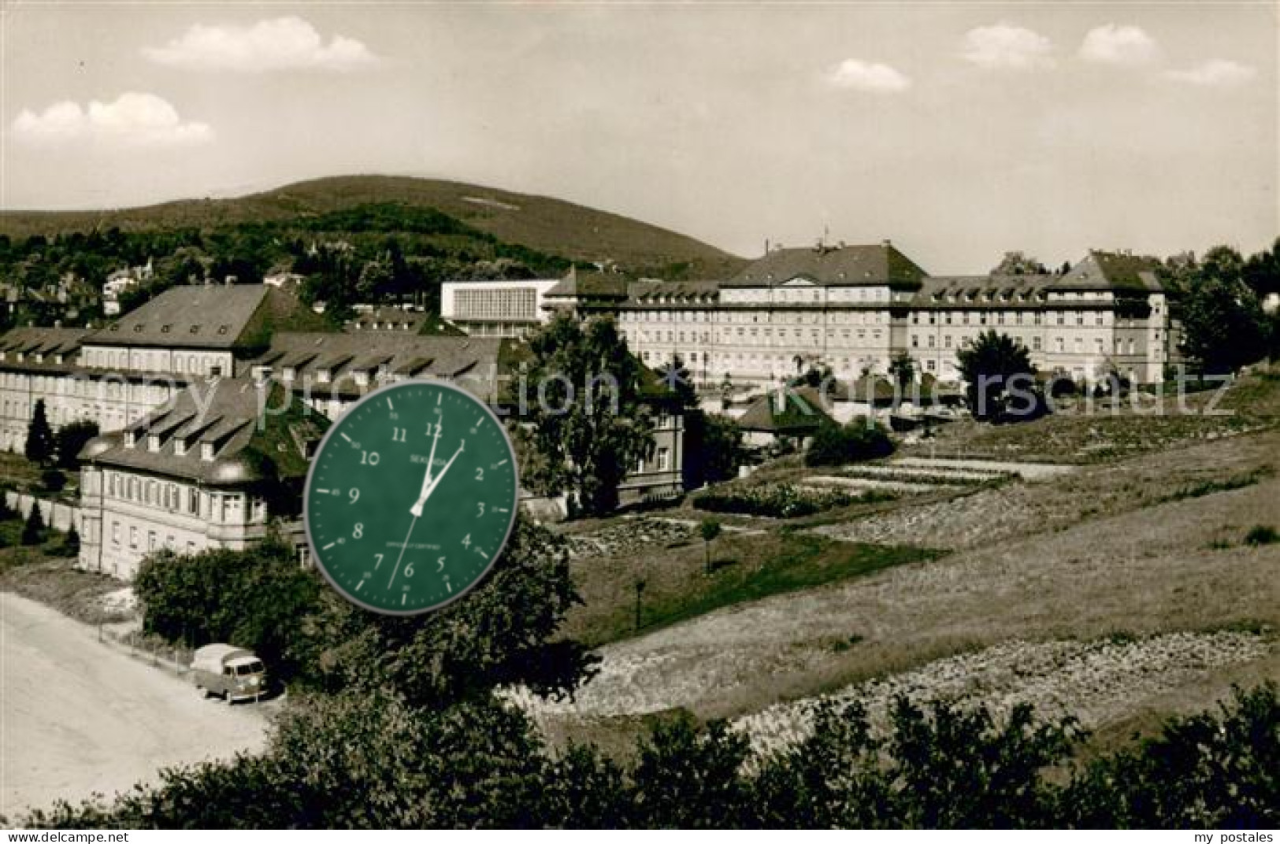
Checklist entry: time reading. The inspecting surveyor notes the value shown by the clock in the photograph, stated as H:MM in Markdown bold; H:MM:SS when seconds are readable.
**1:00:32**
